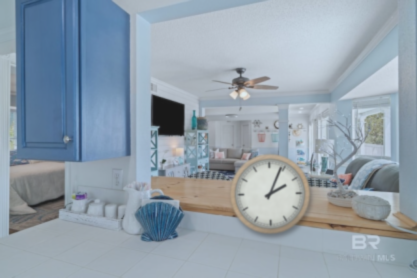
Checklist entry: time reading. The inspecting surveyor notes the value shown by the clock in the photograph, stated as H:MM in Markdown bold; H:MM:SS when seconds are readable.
**2:04**
